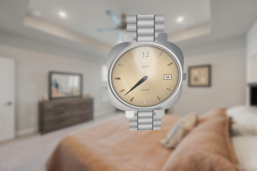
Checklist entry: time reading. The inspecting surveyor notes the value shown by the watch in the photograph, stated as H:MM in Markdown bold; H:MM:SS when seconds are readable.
**7:38**
